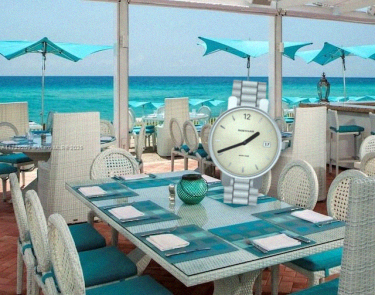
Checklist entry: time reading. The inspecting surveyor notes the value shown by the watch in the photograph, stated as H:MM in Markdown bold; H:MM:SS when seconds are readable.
**1:41**
